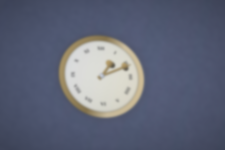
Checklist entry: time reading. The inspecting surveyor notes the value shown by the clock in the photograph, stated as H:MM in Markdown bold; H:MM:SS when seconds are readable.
**1:11**
